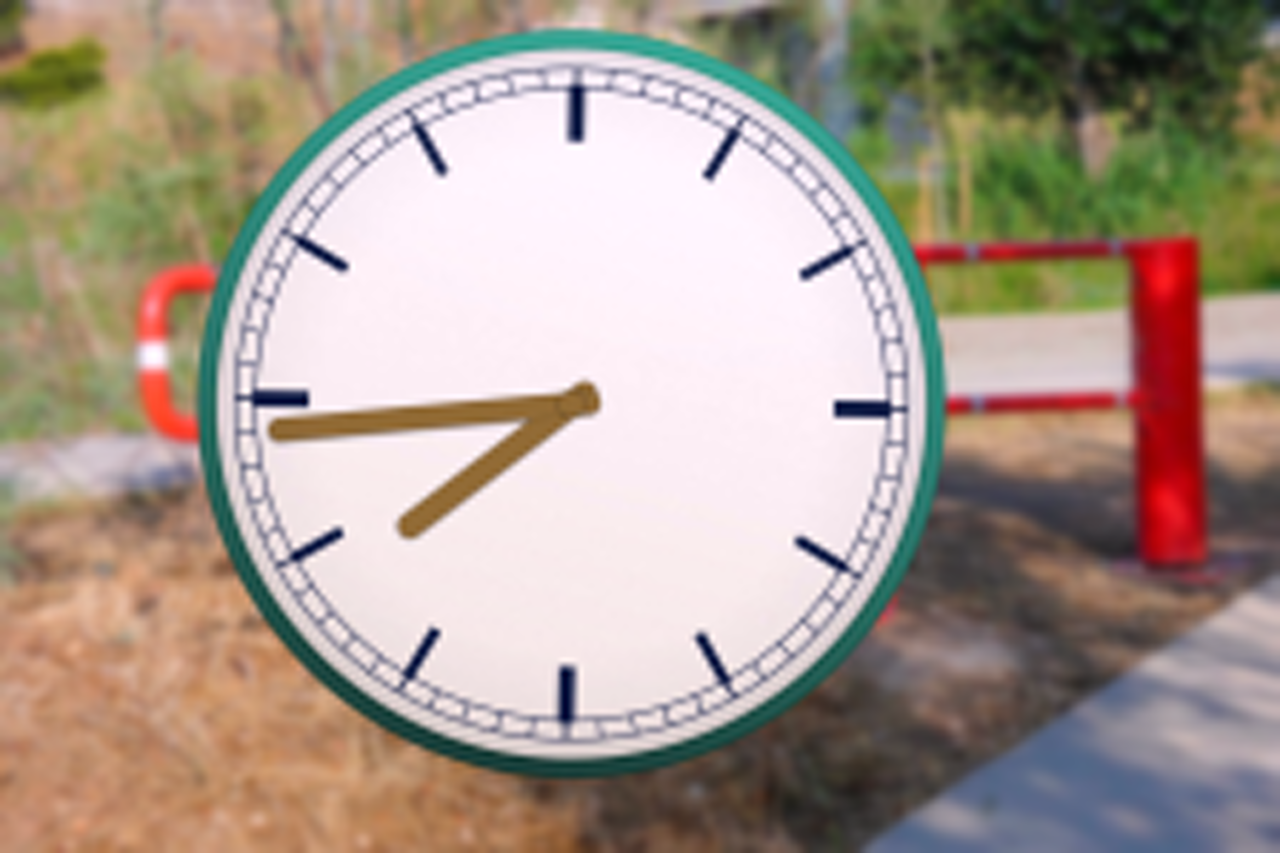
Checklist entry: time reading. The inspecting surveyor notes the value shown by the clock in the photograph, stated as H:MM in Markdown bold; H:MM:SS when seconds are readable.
**7:44**
